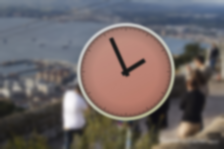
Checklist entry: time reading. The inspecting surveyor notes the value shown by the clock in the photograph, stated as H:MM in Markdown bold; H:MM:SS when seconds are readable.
**1:56**
